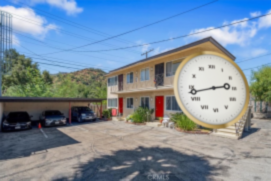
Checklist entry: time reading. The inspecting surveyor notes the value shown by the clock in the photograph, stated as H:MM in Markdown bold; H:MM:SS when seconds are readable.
**2:43**
